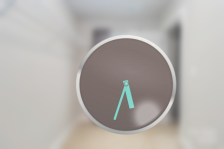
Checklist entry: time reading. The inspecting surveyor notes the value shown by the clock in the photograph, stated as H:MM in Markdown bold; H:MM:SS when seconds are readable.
**5:33**
